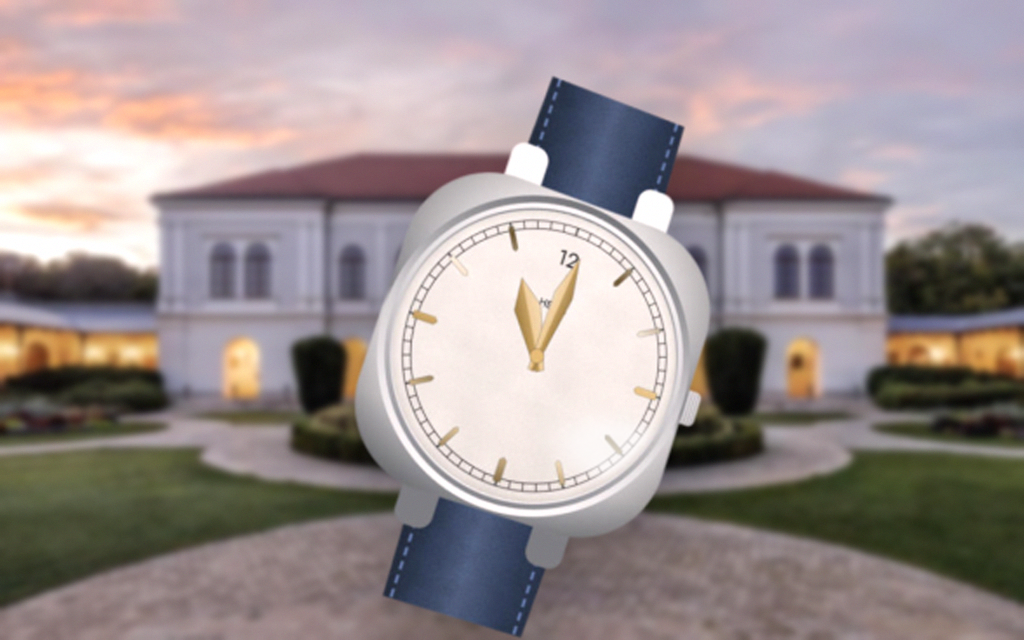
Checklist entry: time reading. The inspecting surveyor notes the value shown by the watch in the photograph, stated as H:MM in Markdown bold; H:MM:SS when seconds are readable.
**11:01**
